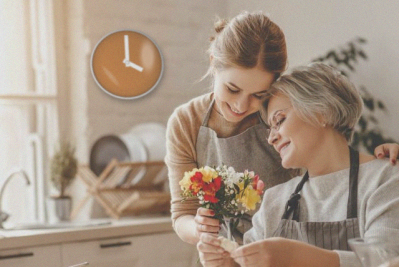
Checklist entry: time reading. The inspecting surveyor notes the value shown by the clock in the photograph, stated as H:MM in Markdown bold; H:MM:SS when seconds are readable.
**4:00**
